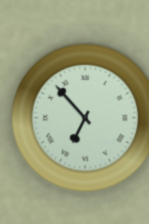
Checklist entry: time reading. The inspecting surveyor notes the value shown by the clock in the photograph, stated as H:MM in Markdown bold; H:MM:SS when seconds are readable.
**6:53**
